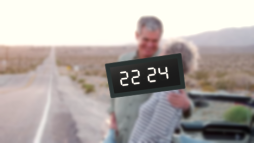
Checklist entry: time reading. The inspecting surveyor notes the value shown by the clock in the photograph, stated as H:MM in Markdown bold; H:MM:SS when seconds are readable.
**22:24**
